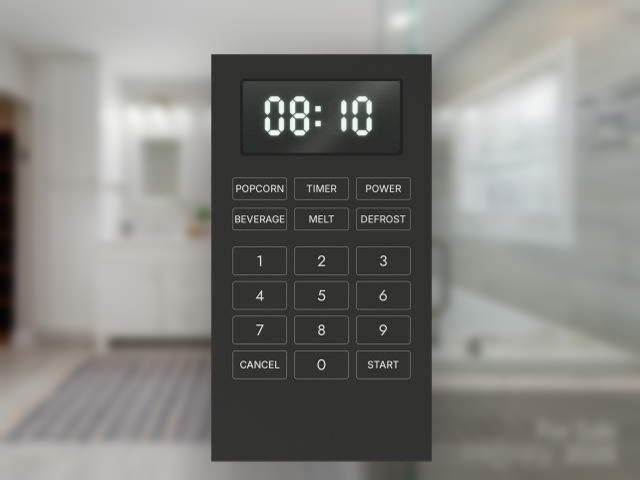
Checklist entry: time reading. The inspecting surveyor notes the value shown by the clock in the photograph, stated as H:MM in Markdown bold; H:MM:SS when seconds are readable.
**8:10**
